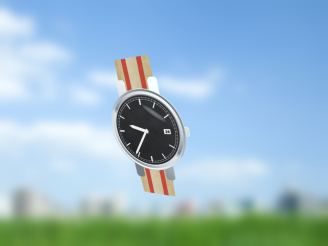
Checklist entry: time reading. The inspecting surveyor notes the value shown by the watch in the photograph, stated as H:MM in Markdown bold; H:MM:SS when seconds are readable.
**9:36**
